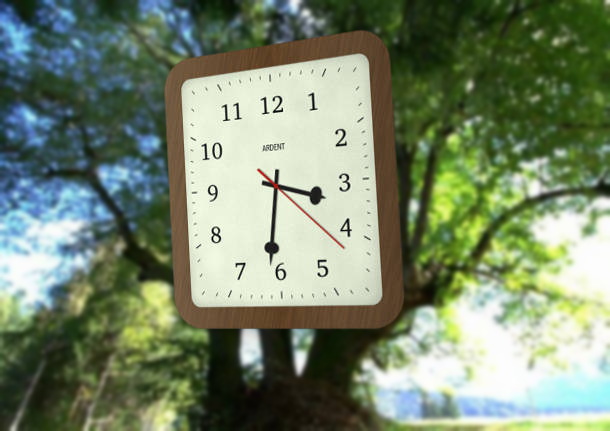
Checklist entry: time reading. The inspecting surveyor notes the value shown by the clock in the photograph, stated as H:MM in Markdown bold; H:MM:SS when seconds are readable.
**3:31:22**
